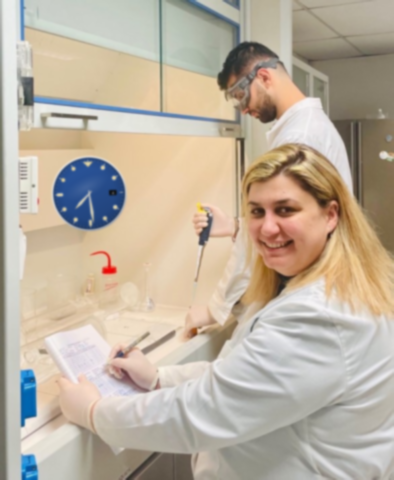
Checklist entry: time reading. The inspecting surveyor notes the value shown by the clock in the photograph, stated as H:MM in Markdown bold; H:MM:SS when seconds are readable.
**7:29**
